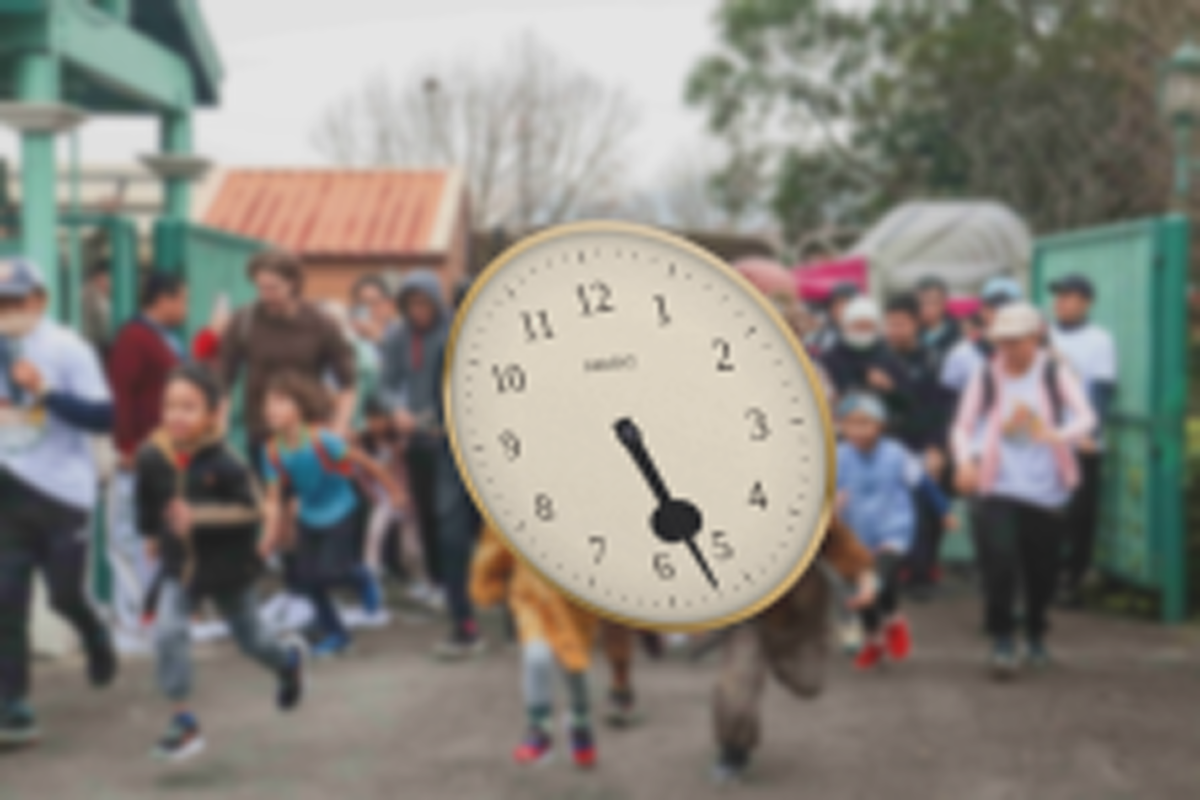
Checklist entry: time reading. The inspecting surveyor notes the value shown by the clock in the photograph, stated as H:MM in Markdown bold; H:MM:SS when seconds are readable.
**5:27**
